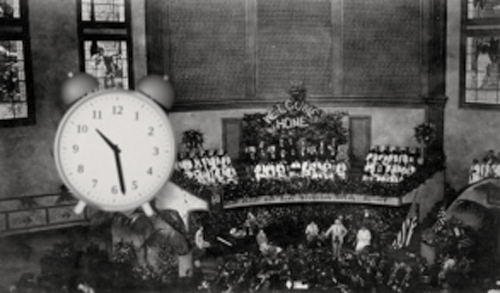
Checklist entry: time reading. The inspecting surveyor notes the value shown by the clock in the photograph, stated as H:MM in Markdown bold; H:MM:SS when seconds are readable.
**10:28**
